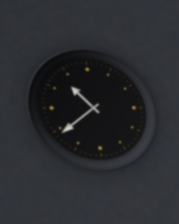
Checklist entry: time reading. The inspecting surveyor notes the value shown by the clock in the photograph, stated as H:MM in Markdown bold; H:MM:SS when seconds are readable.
**10:39**
